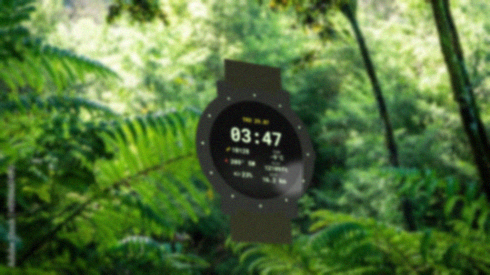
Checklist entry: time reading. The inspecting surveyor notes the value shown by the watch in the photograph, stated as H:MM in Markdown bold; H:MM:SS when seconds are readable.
**3:47**
